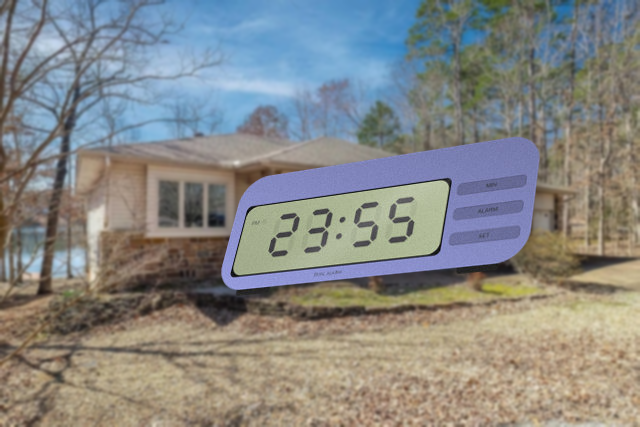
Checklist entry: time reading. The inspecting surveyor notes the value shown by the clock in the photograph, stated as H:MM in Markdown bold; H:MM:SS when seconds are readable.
**23:55**
